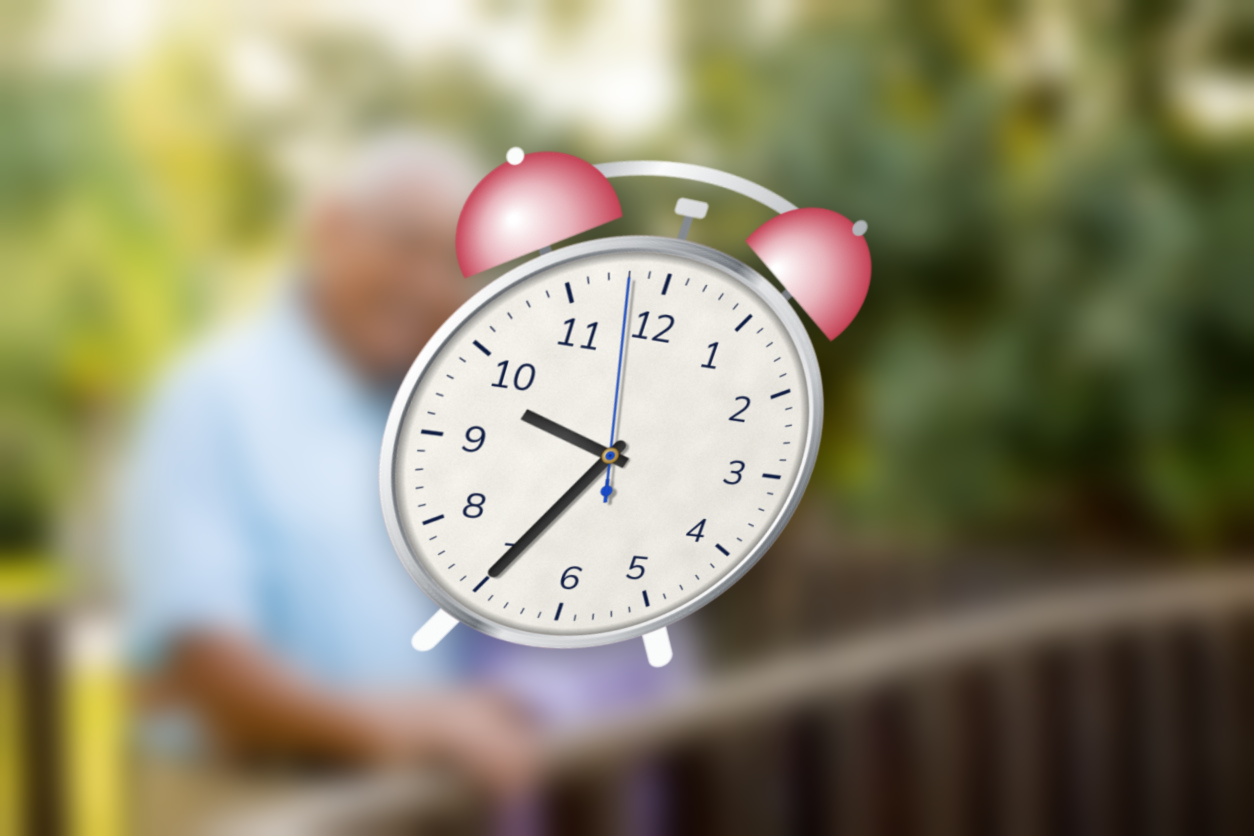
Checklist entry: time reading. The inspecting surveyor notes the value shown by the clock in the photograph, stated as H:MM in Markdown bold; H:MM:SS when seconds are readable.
**9:34:58**
